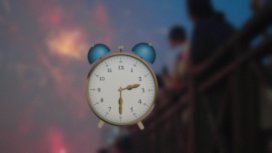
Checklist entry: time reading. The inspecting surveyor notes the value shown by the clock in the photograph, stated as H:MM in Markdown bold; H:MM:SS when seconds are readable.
**2:30**
